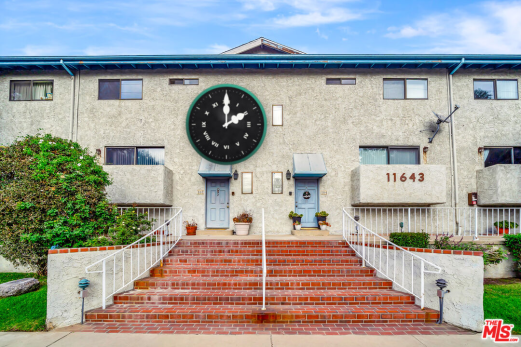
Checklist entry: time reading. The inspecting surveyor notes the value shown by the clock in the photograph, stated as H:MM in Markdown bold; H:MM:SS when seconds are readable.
**2:00**
